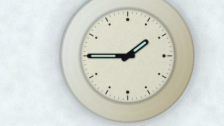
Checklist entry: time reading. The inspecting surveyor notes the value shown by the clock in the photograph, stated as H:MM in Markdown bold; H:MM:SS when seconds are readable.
**1:45**
